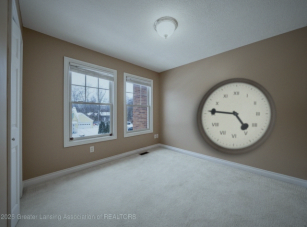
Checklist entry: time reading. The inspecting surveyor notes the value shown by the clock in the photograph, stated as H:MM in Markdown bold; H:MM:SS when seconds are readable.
**4:46**
